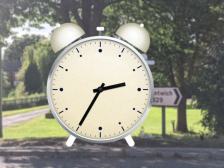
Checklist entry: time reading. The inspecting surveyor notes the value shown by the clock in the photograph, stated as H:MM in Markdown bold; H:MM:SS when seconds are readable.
**2:35**
